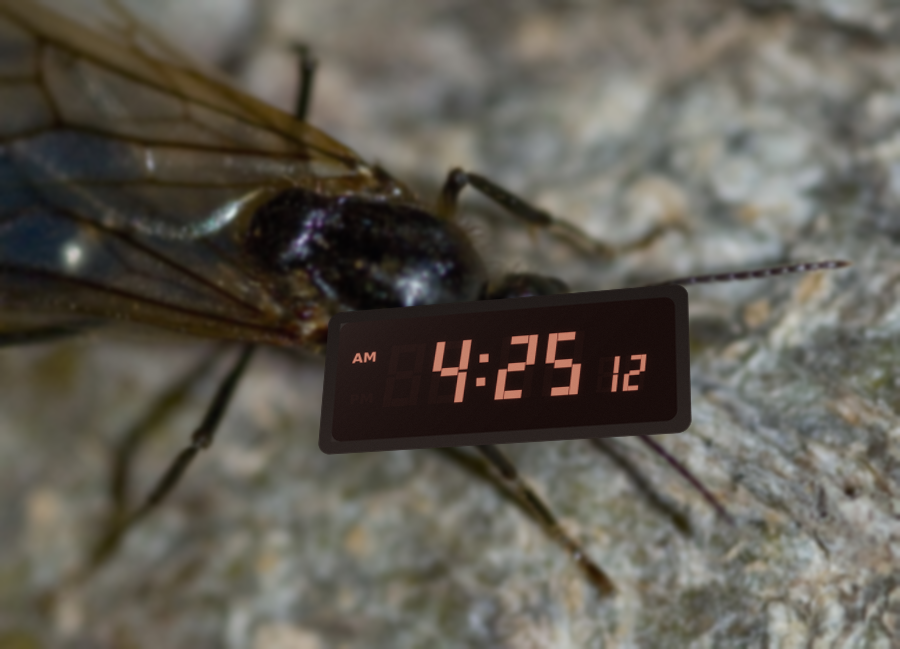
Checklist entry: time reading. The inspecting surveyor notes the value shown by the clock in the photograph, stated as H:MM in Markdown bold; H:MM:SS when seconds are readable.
**4:25:12**
